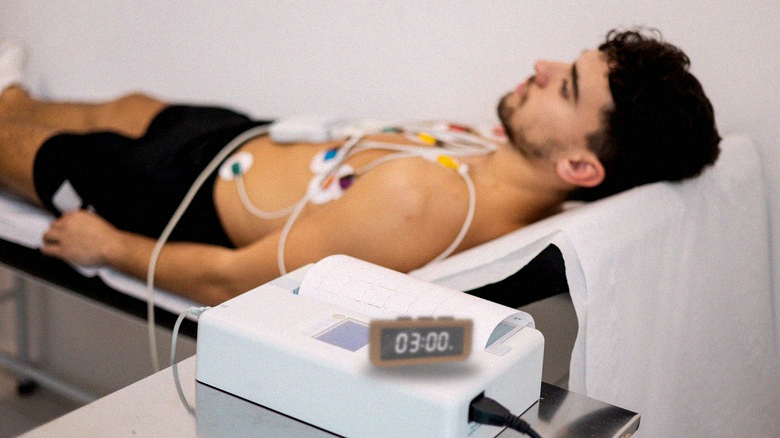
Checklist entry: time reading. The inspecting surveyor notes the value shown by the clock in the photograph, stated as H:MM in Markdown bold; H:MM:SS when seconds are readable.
**3:00**
